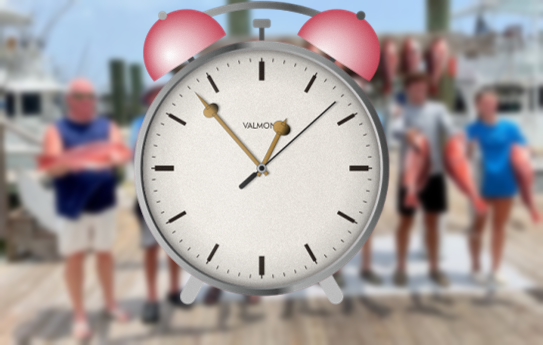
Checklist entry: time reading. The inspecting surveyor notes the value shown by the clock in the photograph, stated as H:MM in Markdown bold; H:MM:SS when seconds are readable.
**12:53:08**
